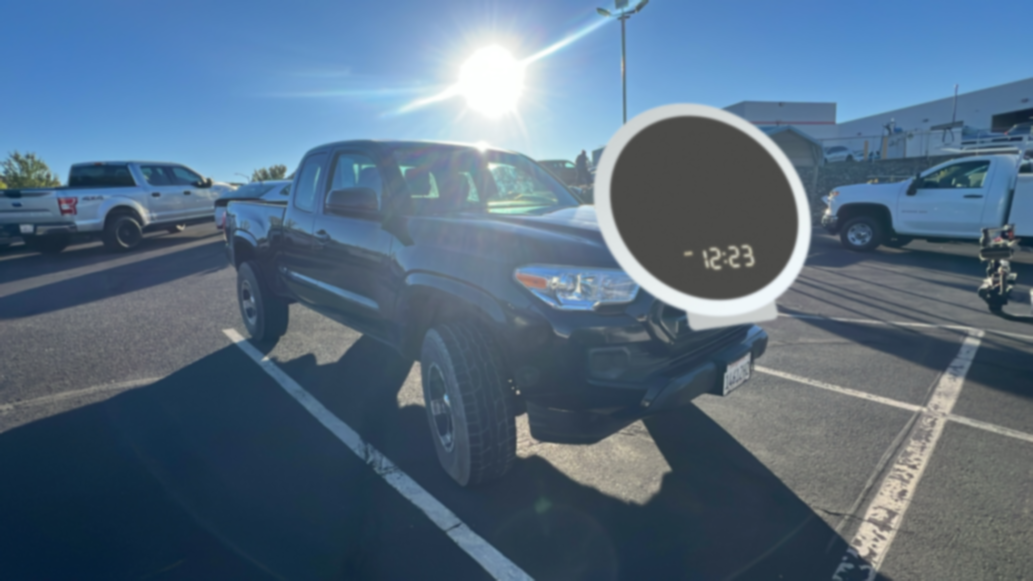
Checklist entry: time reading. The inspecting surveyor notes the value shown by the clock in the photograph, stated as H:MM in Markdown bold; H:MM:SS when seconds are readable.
**12:23**
